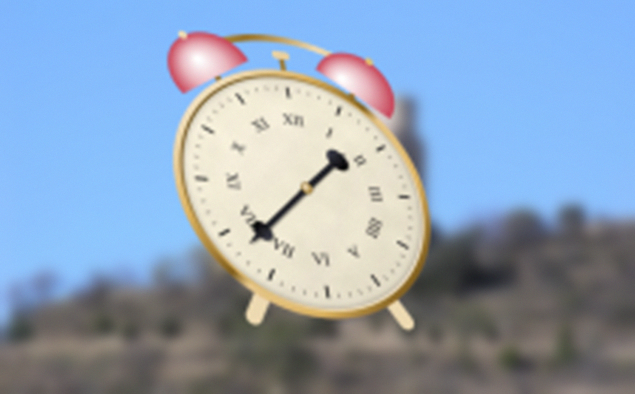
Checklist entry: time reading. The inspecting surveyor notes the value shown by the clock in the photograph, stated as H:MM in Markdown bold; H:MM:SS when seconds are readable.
**1:38**
